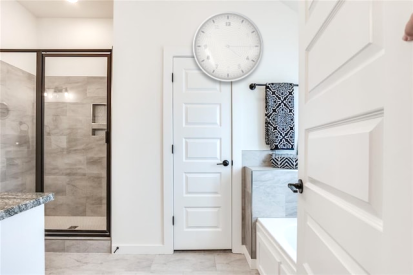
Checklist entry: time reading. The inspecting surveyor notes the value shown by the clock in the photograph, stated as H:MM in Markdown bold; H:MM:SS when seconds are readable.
**4:15**
